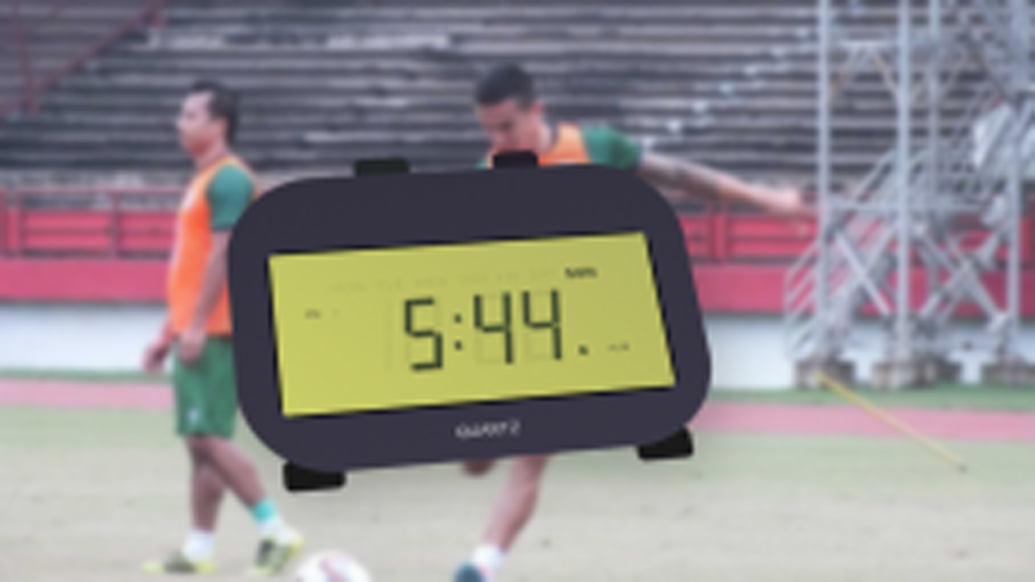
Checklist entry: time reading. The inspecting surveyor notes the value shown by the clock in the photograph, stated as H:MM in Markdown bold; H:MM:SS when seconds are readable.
**5:44**
